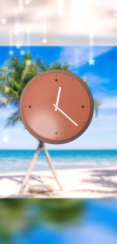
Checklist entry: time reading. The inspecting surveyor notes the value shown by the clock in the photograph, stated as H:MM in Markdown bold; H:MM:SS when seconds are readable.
**12:22**
